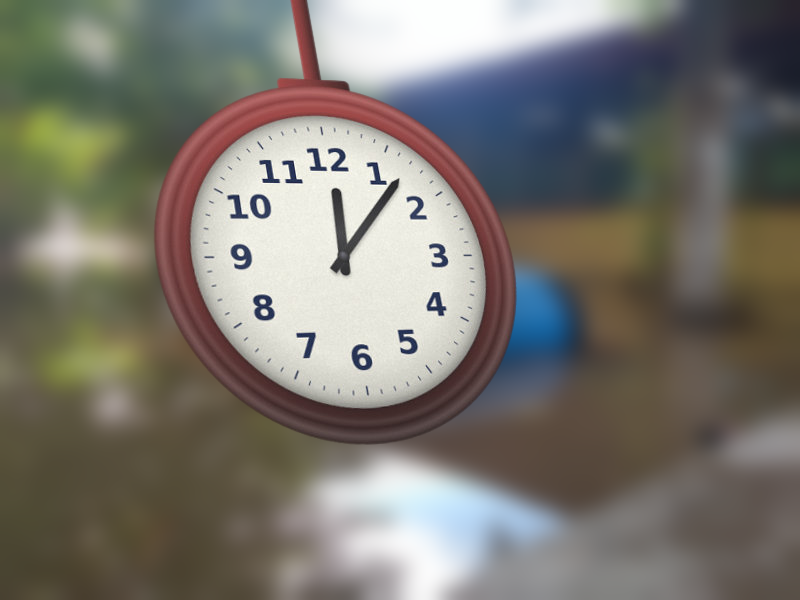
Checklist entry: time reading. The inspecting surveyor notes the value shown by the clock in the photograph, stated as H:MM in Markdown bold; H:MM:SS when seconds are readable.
**12:07**
